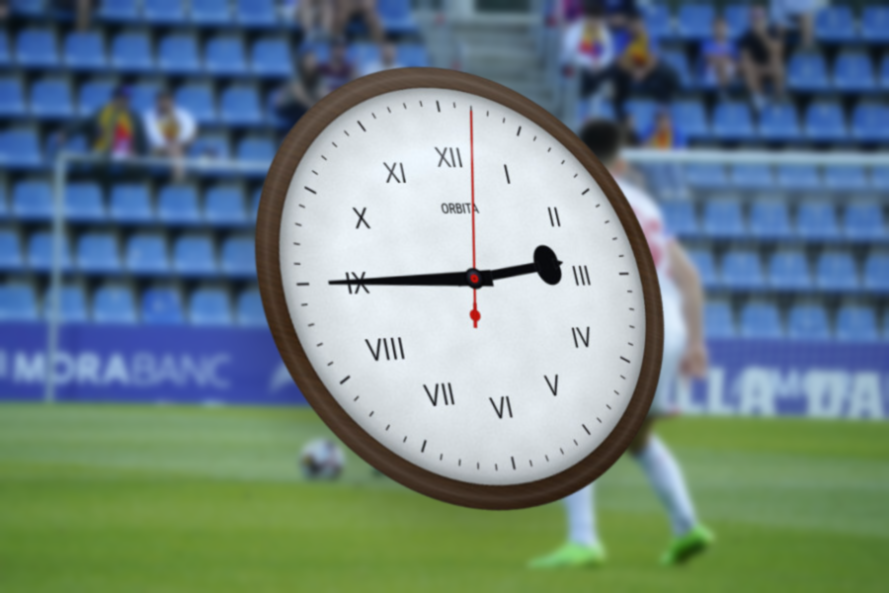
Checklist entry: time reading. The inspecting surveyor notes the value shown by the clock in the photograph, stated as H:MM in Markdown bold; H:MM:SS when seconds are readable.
**2:45:02**
